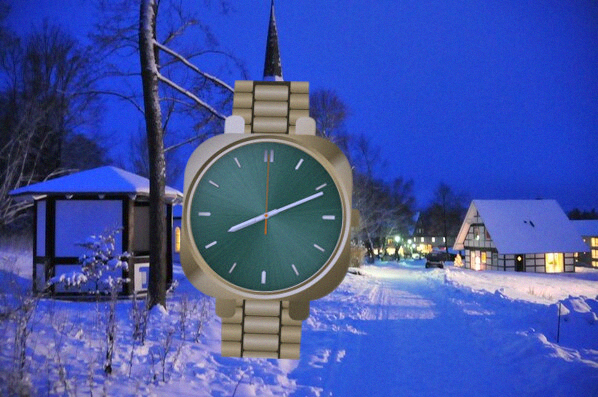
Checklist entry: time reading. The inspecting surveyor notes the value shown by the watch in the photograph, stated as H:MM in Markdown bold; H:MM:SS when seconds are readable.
**8:11:00**
